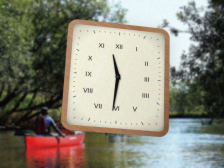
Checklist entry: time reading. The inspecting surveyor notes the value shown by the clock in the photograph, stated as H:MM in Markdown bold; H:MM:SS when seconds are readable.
**11:31**
